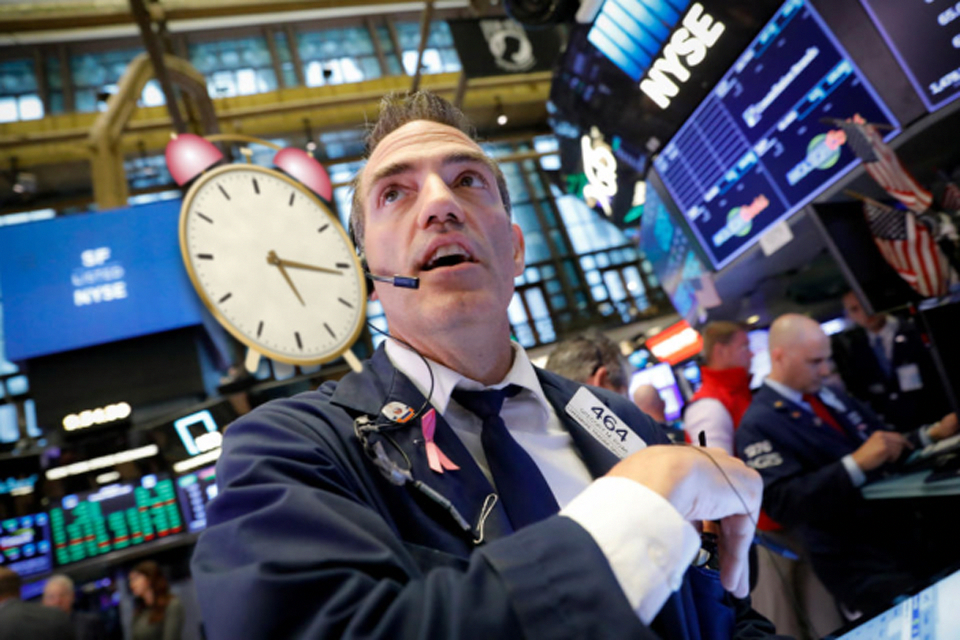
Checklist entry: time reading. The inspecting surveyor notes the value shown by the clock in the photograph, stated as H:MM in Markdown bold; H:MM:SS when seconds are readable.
**5:16**
